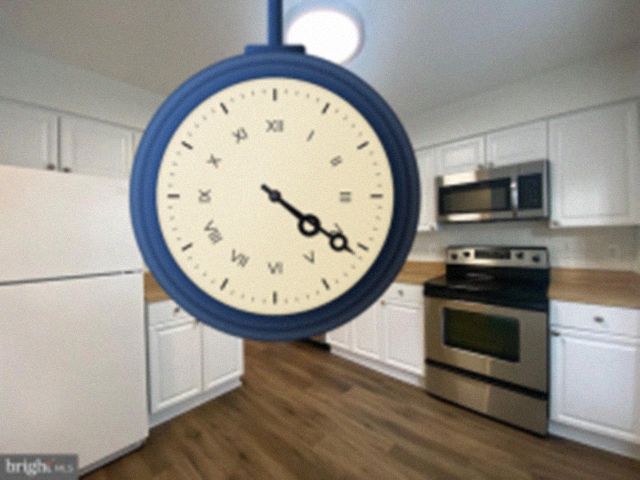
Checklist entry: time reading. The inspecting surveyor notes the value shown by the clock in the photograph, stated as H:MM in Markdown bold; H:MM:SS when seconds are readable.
**4:21**
